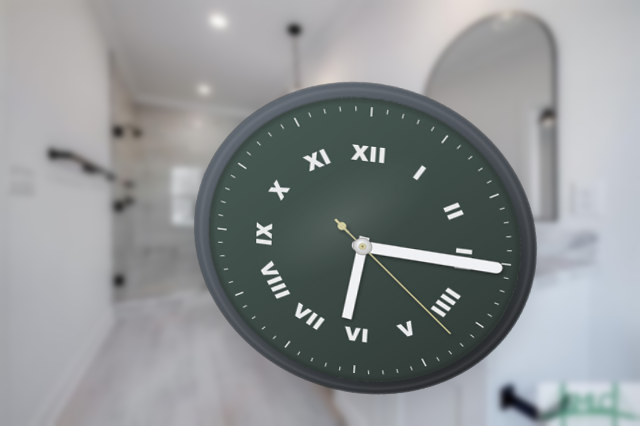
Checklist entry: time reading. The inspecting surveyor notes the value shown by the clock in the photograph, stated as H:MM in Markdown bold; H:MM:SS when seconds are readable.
**6:15:22**
